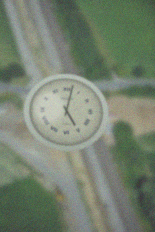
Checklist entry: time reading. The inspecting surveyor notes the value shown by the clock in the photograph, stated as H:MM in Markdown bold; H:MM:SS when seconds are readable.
**5:02**
